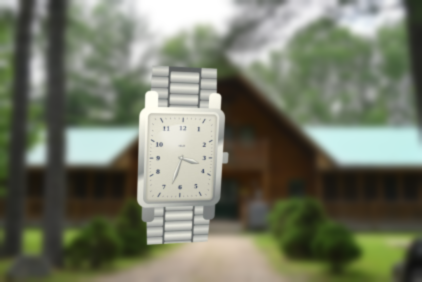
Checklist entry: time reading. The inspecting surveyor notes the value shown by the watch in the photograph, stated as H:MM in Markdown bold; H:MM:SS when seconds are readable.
**3:33**
